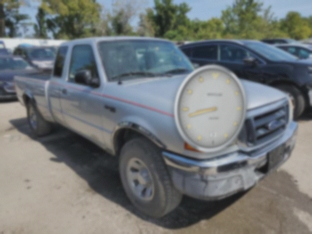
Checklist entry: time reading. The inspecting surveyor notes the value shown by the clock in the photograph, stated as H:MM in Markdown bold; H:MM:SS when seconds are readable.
**8:43**
